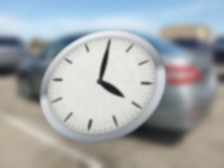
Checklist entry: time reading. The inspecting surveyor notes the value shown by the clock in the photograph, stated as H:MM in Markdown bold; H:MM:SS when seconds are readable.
**4:00**
